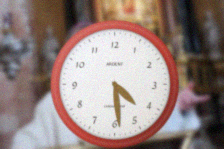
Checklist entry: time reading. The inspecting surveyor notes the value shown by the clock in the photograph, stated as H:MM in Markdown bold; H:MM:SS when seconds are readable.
**4:29**
